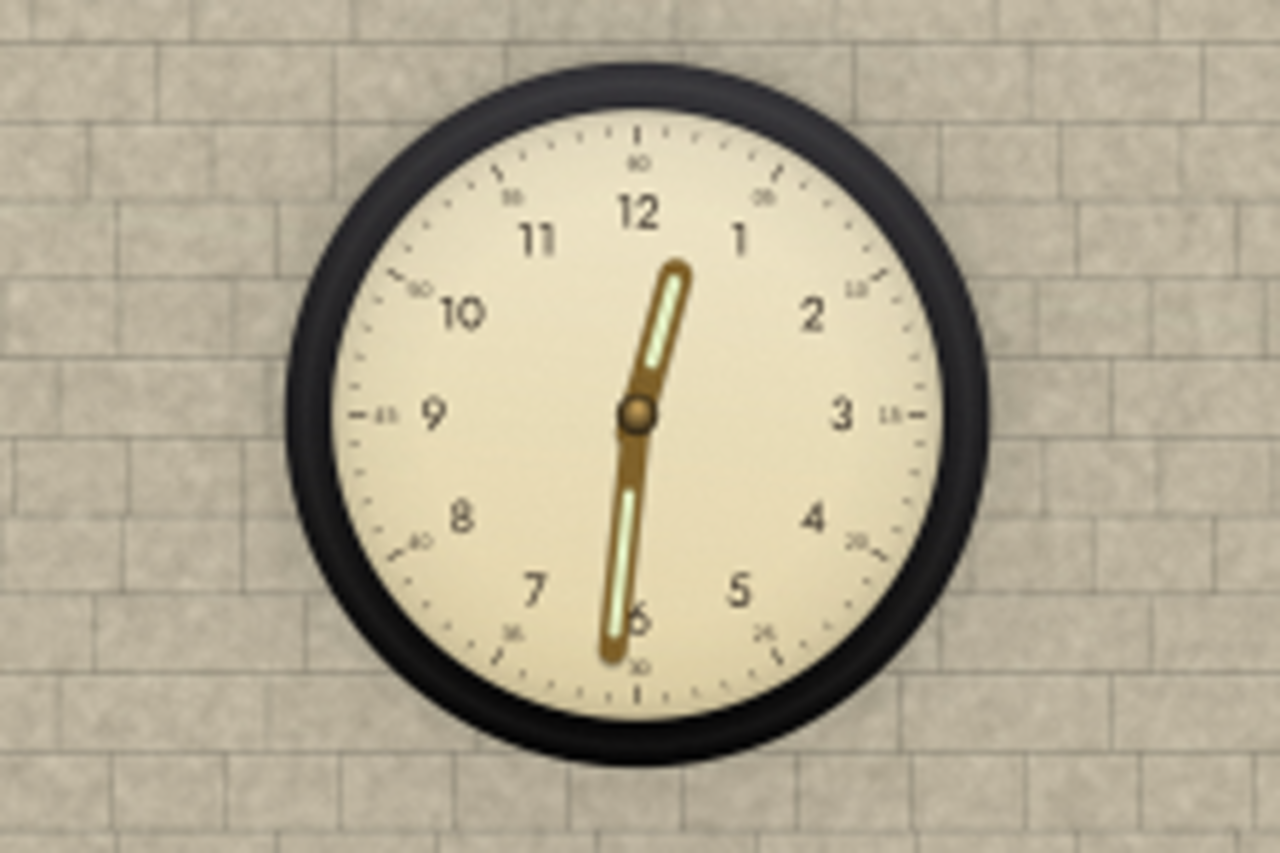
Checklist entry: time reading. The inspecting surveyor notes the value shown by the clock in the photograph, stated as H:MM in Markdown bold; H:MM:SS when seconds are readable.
**12:31**
